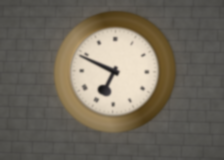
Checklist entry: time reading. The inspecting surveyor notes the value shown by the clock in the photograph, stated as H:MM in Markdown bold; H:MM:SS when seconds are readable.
**6:49**
